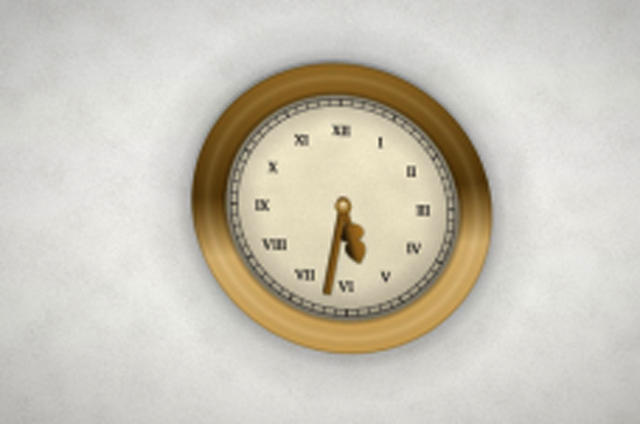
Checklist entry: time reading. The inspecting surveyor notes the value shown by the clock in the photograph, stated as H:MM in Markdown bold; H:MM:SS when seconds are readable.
**5:32**
